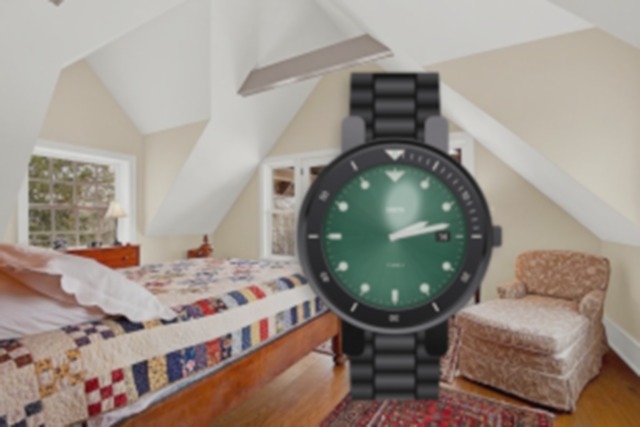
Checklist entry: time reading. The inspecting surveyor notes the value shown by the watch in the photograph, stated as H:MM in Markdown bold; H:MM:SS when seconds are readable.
**2:13**
